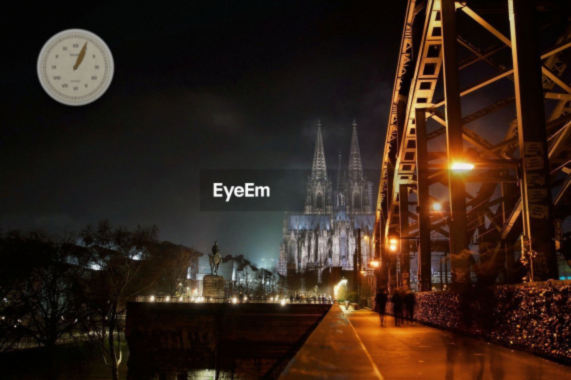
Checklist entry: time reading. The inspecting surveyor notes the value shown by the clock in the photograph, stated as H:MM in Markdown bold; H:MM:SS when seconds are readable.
**1:04**
